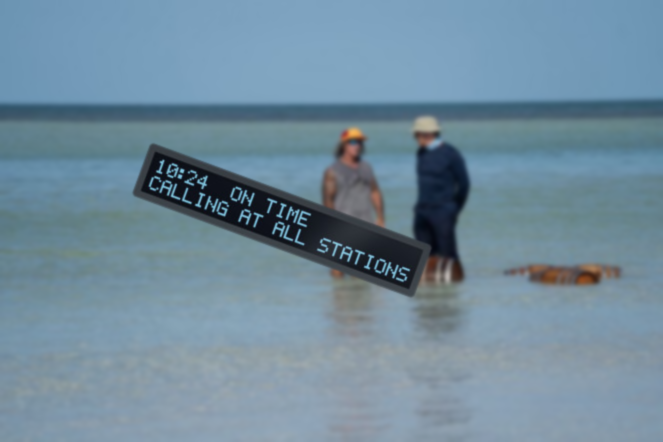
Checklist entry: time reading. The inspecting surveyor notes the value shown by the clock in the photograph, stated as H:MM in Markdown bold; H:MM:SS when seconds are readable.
**10:24**
